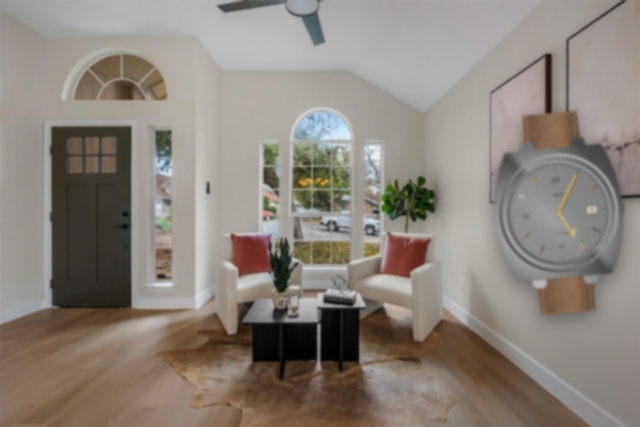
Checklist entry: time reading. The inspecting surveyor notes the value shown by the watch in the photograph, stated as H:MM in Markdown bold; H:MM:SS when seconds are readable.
**5:05**
